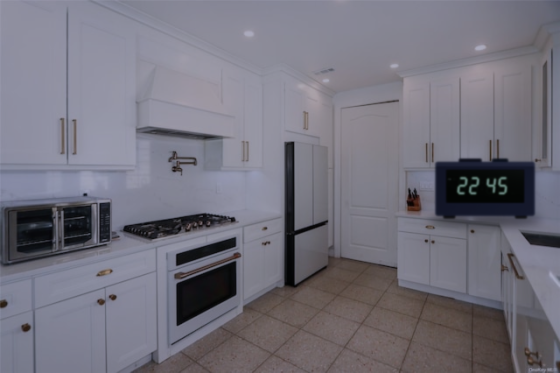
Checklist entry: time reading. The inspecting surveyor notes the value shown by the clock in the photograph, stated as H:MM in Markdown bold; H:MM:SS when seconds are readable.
**22:45**
